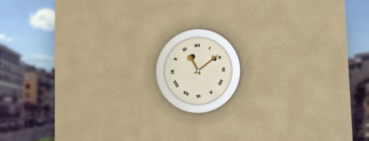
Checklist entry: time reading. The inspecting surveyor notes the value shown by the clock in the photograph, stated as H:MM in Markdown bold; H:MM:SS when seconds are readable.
**11:09**
